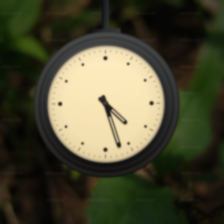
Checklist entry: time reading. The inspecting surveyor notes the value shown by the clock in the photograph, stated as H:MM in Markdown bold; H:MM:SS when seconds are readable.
**4:27**
